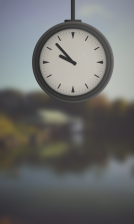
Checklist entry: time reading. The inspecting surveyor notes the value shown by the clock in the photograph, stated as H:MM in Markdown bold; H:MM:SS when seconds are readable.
**9:53**
